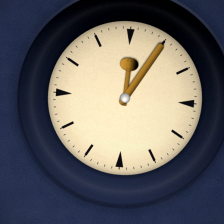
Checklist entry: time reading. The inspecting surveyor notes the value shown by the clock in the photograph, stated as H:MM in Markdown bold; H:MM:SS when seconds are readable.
**12:05**
